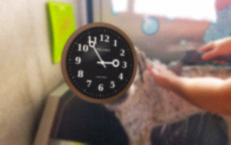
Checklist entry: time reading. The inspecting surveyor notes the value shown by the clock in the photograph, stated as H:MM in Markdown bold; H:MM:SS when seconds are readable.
**2:54**
